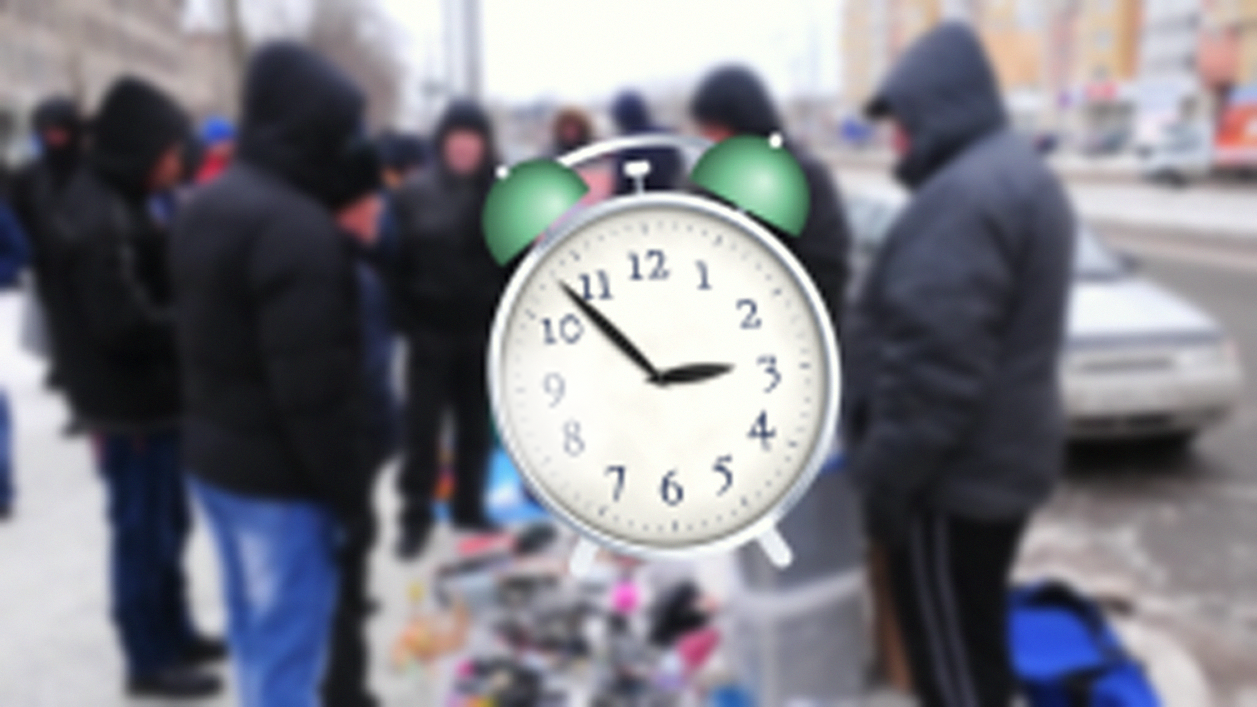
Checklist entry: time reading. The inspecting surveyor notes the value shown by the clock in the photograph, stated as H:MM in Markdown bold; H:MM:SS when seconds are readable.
**2:53**
